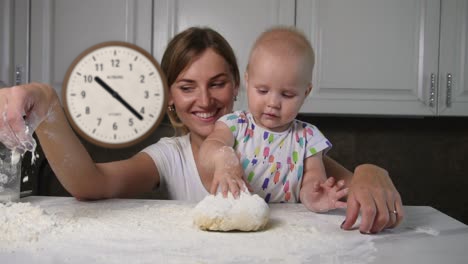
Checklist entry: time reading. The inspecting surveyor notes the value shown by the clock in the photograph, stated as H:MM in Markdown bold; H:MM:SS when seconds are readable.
**10:22**
